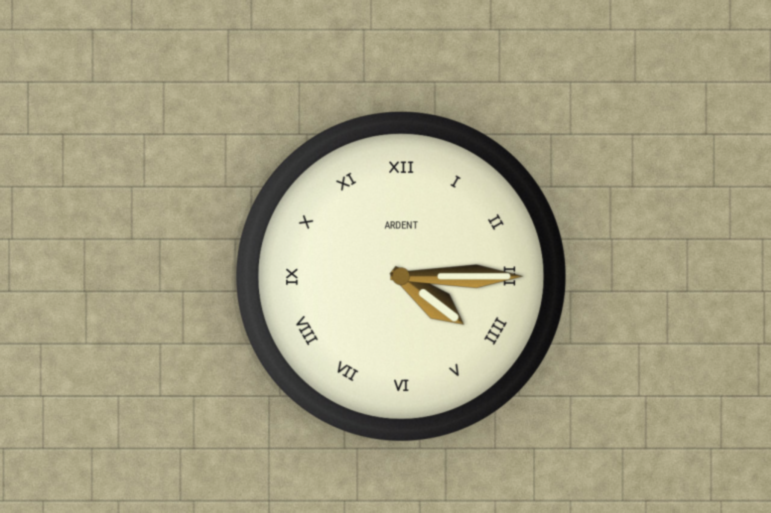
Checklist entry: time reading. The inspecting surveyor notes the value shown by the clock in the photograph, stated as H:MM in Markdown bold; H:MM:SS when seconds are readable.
**4:15**
